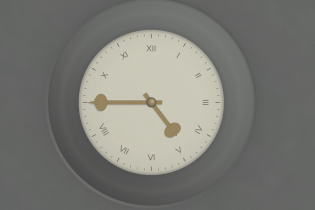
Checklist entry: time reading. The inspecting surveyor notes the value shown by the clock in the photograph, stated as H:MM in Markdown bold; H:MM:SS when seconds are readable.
**4:45**
